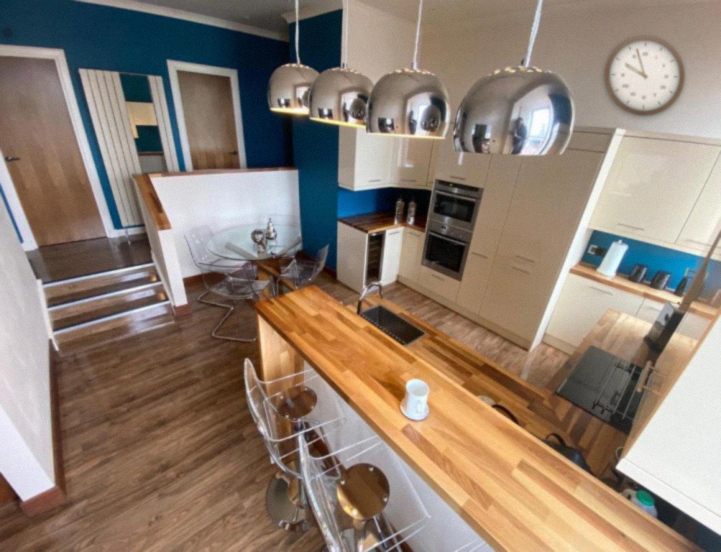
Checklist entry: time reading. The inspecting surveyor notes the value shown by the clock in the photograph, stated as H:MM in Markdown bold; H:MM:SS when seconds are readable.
**9:57**
